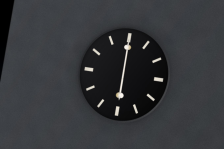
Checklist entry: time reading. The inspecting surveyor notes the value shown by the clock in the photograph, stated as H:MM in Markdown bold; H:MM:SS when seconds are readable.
**6:00**
